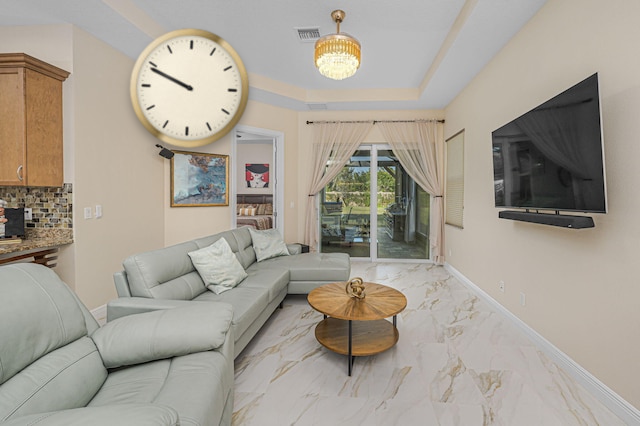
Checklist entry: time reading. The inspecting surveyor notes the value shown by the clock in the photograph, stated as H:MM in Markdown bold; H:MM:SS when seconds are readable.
**9:49**
